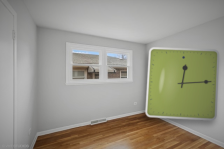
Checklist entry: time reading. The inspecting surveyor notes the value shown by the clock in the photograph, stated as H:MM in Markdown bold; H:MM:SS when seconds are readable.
**12:14**
